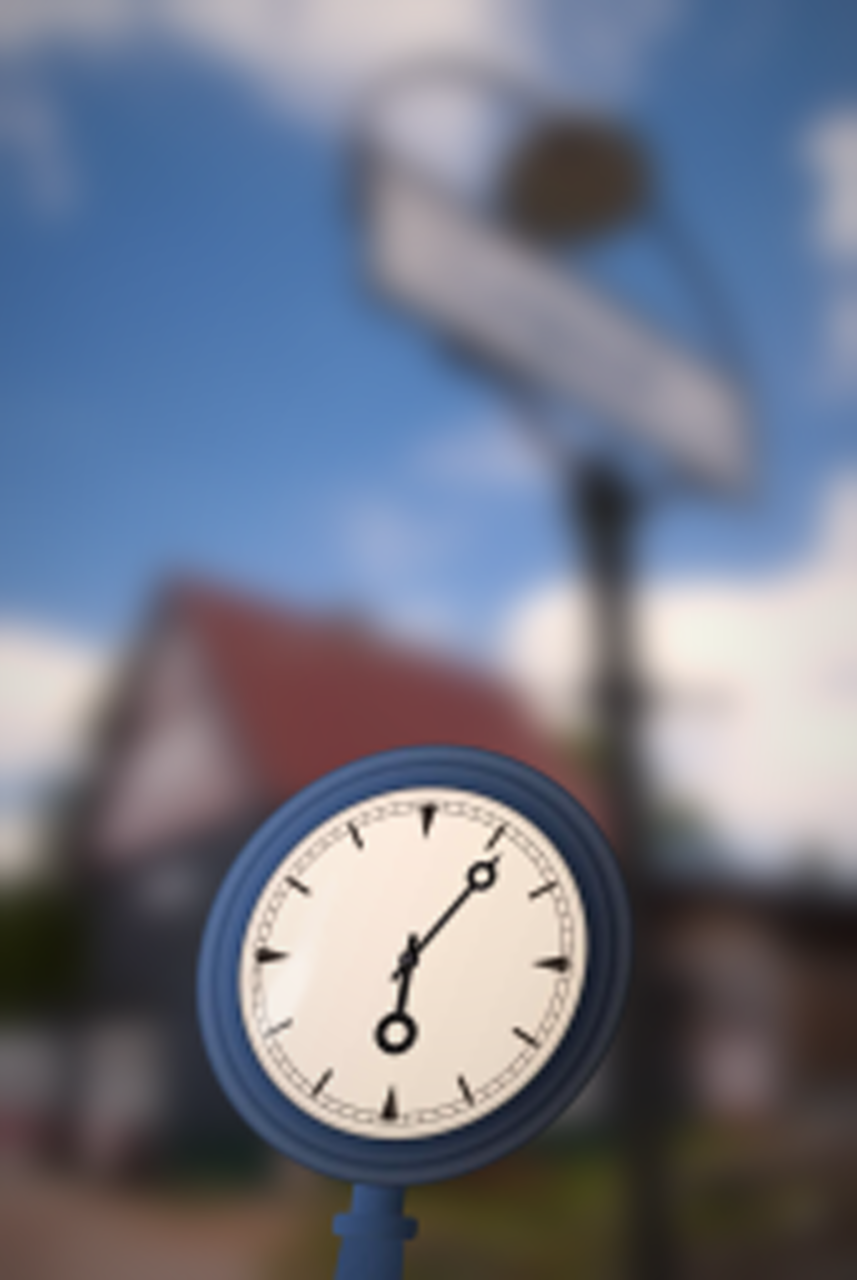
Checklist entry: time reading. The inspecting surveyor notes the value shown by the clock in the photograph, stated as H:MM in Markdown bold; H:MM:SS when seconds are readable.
**6:06**
